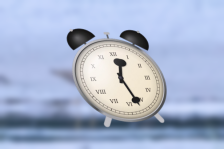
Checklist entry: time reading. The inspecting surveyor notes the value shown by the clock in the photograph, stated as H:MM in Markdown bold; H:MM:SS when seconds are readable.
**12:27**
